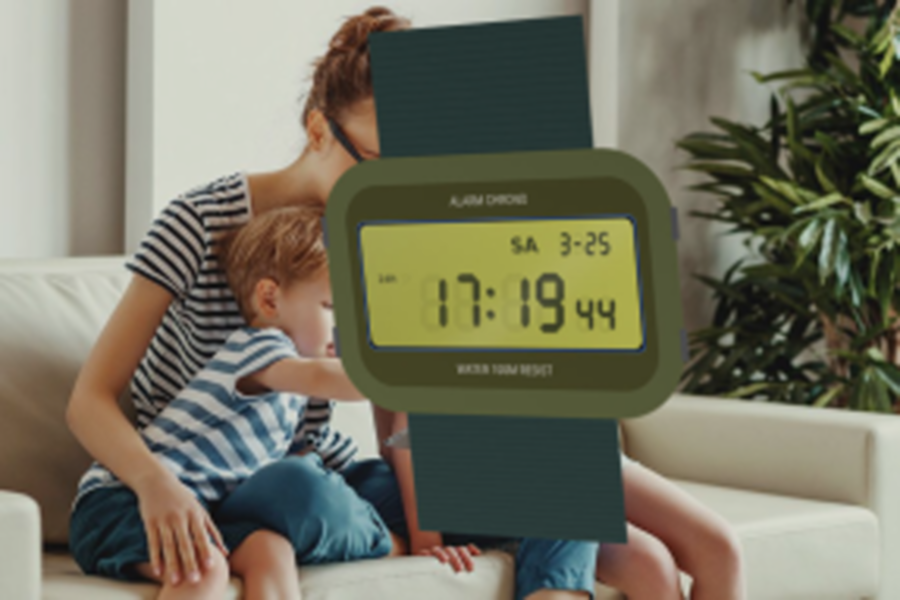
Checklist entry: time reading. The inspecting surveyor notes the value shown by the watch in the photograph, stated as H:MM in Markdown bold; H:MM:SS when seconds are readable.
**17:19:44**
